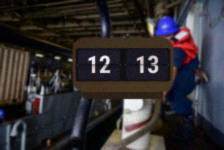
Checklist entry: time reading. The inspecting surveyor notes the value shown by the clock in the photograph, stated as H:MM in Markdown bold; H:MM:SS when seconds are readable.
**12:13**
